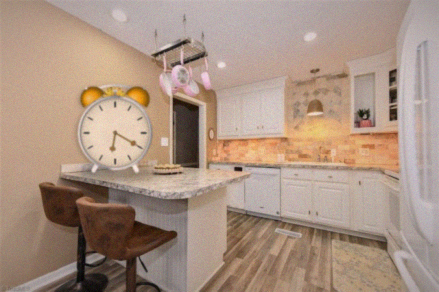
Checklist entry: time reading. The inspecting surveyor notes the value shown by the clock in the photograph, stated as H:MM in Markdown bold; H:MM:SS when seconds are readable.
**6:20**
